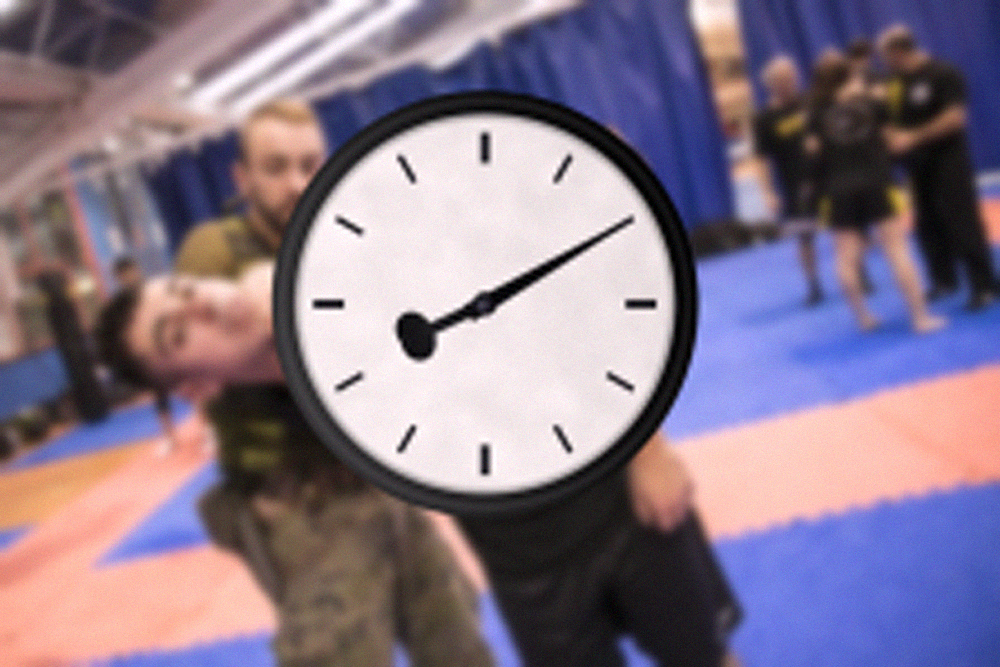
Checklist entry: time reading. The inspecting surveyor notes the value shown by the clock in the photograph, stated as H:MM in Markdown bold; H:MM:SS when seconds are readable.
**8:10**
